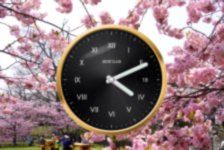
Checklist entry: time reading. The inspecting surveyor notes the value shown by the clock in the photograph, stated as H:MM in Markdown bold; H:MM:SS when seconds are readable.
**4:11**
